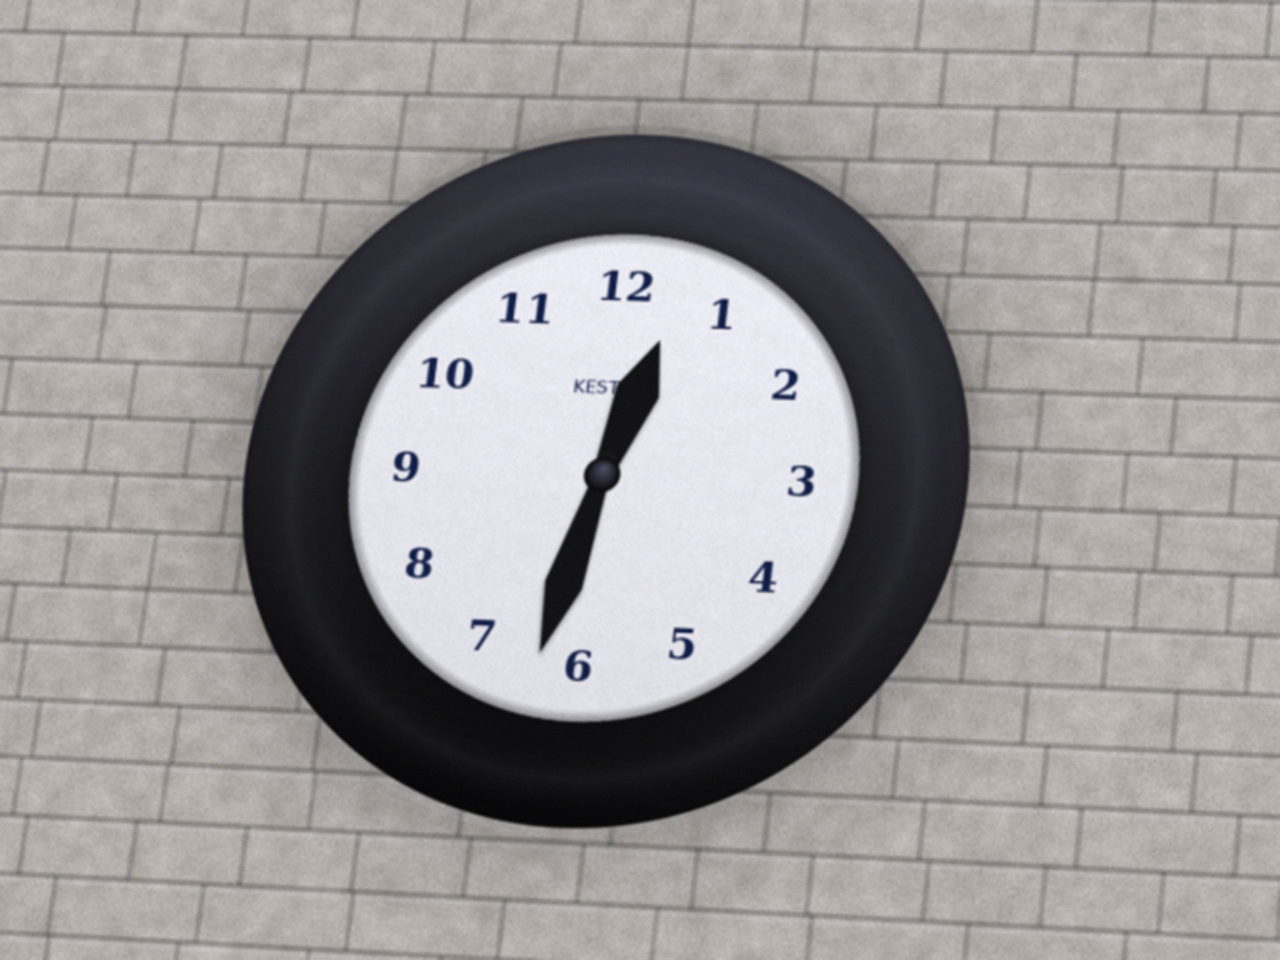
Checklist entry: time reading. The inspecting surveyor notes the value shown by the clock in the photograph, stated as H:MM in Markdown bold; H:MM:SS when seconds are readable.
**12:32**
